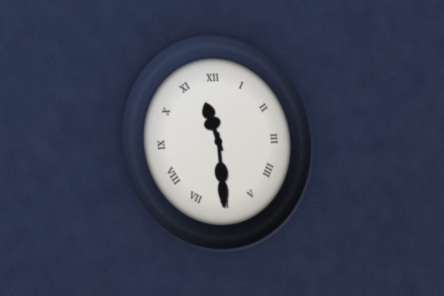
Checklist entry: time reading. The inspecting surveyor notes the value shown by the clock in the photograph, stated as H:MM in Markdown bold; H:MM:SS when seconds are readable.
**11:30**
